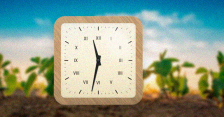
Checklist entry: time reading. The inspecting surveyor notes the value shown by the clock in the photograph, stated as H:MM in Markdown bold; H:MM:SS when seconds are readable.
**11:32**
